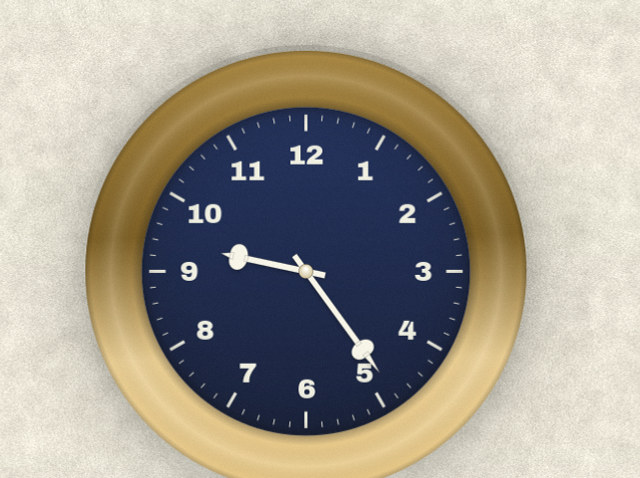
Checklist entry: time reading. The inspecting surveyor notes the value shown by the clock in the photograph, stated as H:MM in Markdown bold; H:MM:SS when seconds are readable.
**9:24**
